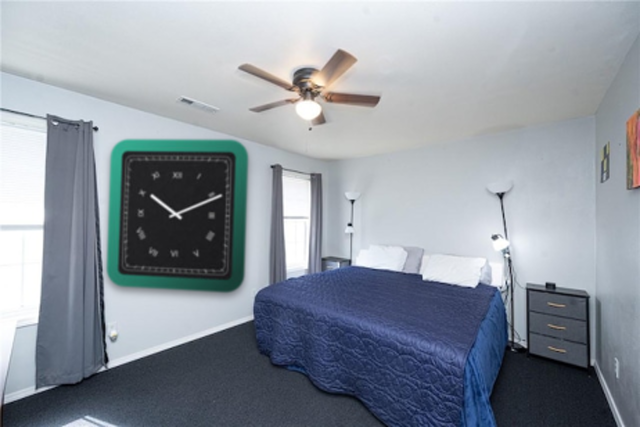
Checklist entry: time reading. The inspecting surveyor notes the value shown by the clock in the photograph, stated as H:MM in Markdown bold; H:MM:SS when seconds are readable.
**10:11**
